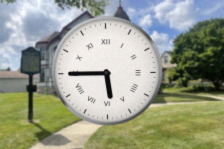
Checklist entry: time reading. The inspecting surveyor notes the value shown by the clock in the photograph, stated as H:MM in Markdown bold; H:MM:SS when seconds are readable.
**5:45**
